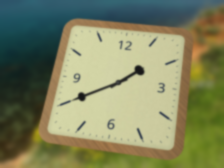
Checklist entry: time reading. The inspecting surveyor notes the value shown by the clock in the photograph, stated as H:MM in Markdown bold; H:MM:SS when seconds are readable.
**1:40**
